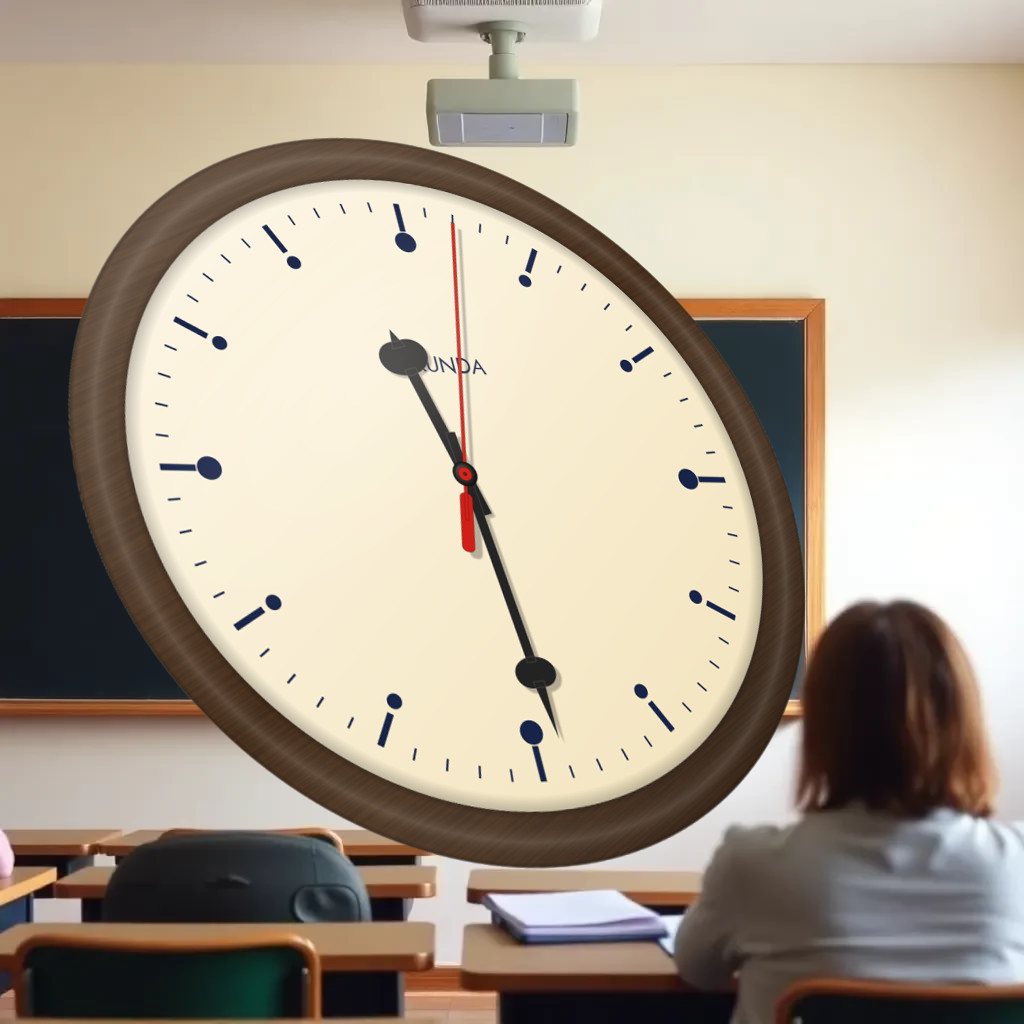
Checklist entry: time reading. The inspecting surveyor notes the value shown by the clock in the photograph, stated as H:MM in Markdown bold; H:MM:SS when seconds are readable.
**11:29:02**
